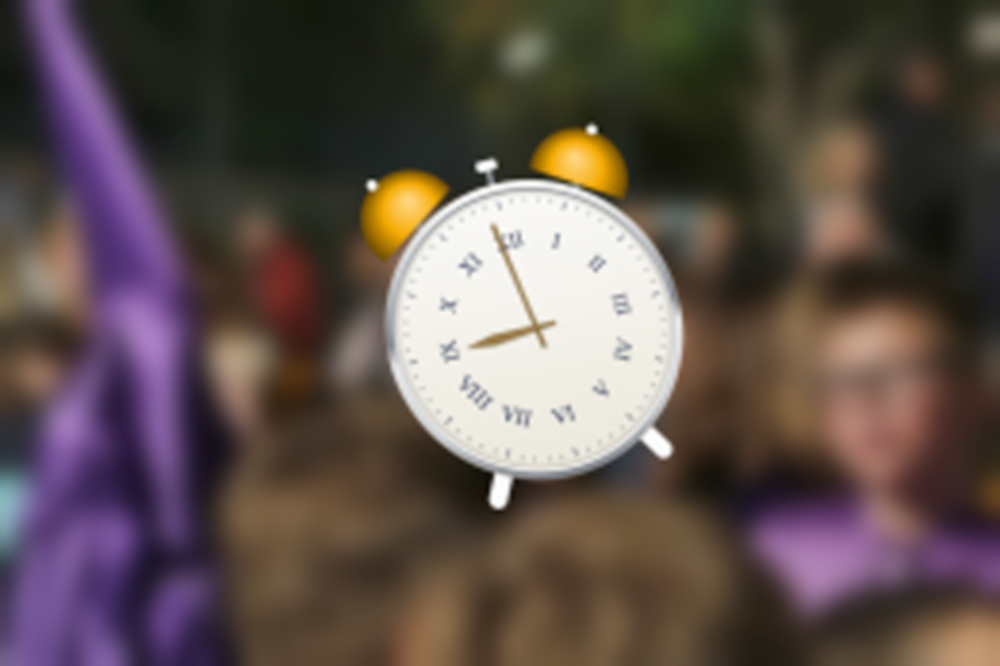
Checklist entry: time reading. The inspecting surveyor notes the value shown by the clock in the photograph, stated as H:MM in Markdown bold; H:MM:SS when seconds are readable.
**8:59**
